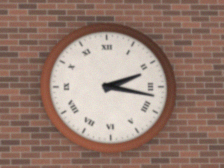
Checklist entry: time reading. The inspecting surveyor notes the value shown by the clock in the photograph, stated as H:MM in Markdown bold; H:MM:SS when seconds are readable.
**2:17**
